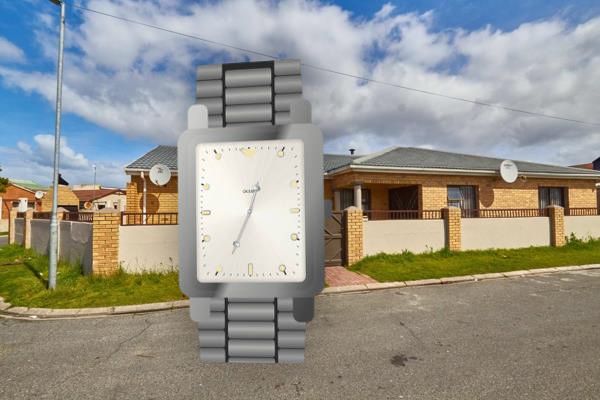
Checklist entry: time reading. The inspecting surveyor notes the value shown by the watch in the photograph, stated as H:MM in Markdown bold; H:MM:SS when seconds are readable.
**12:34**
